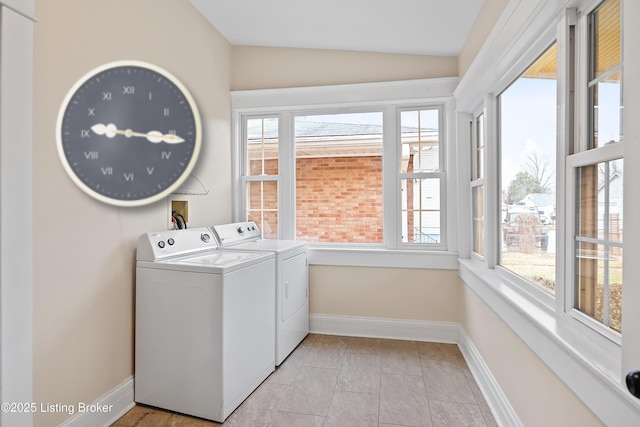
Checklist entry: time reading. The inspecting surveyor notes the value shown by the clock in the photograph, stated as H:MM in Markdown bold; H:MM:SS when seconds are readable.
**9:16:16**
